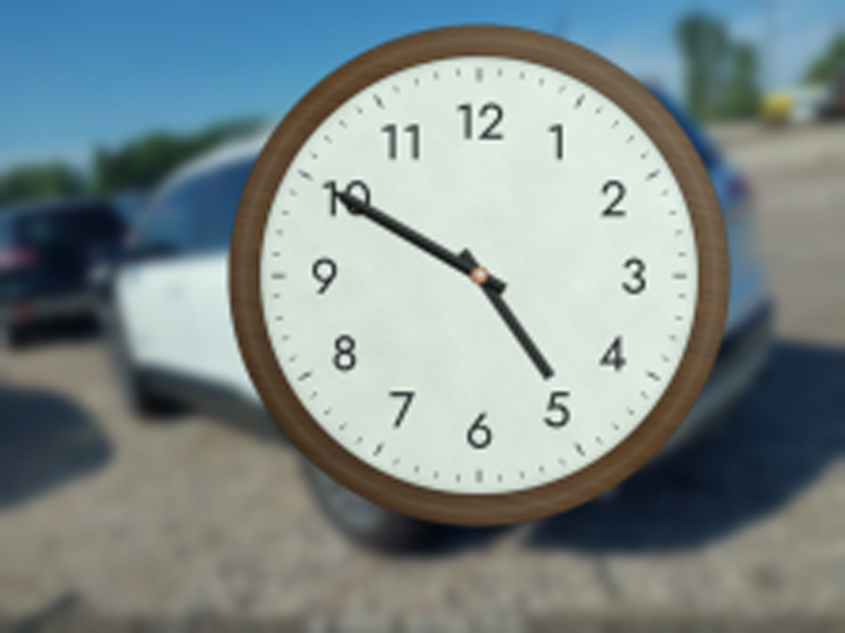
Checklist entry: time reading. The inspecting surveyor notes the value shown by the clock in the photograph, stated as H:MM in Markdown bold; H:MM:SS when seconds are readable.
**4:50**
